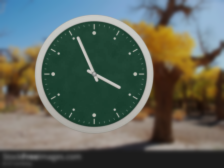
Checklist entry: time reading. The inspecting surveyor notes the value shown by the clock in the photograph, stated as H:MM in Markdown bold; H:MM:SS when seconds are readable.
**3:56**
